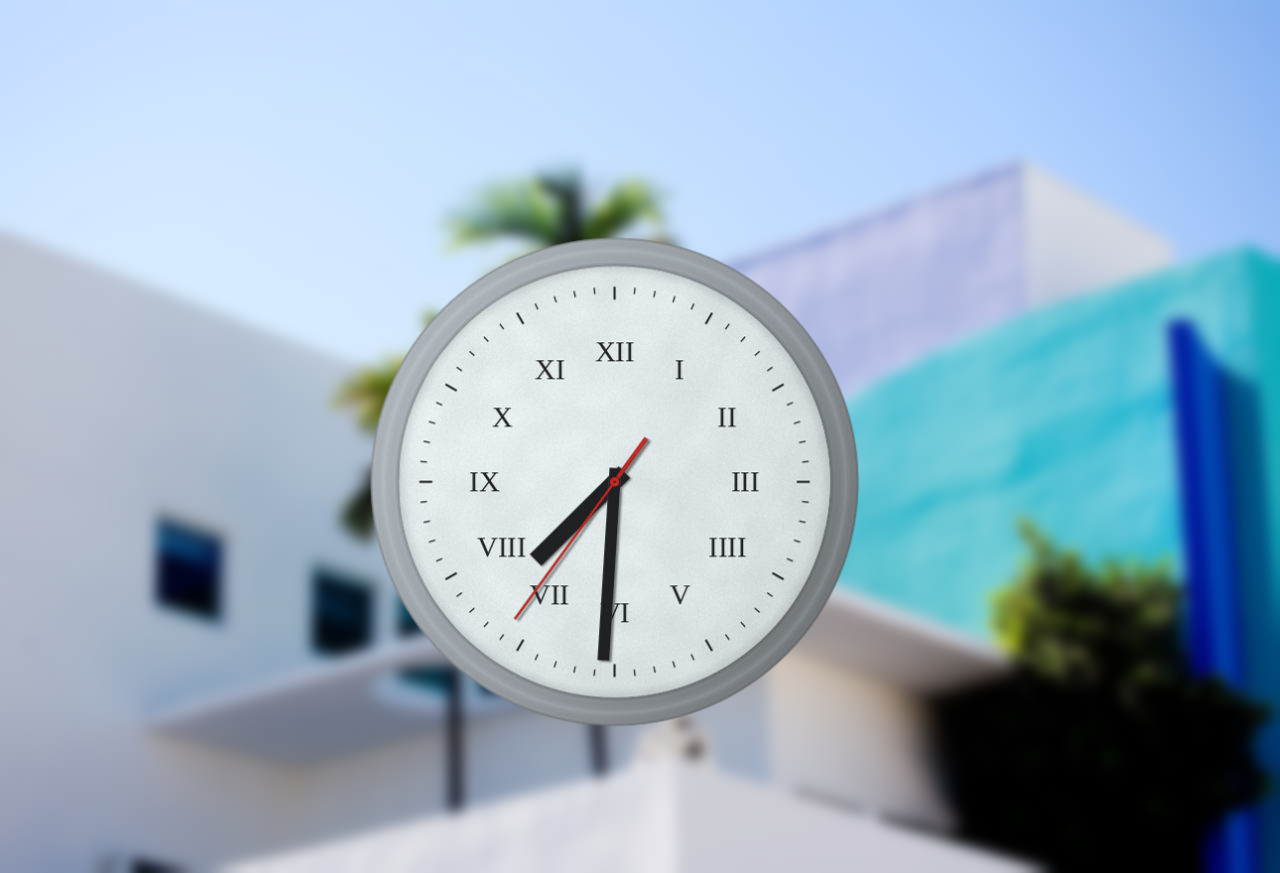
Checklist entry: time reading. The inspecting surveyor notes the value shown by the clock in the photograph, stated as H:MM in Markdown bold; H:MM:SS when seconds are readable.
**7:30:36**
